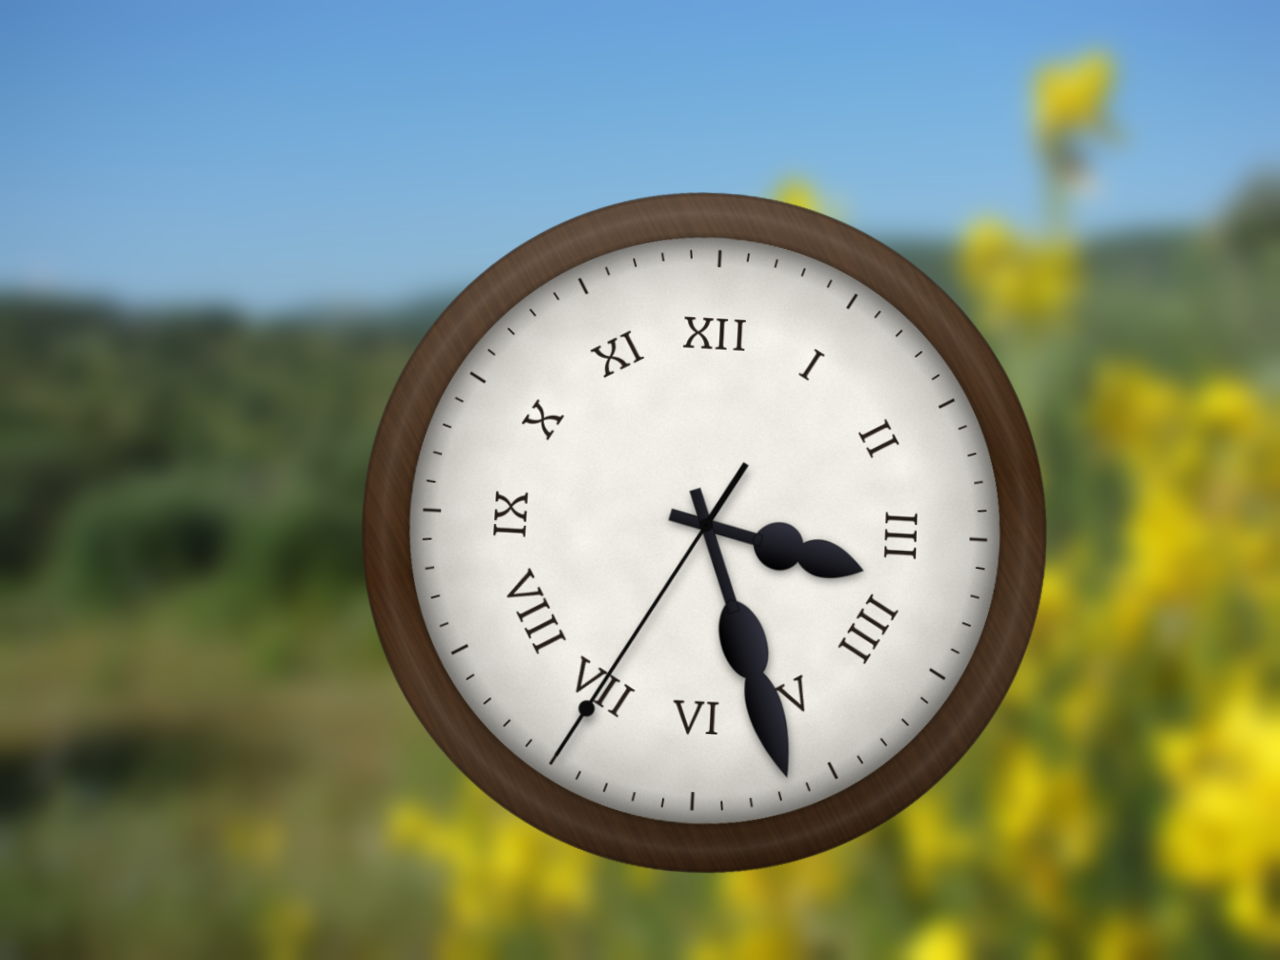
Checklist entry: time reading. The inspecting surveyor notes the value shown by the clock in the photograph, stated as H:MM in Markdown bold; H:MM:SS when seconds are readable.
**3:26:35**
